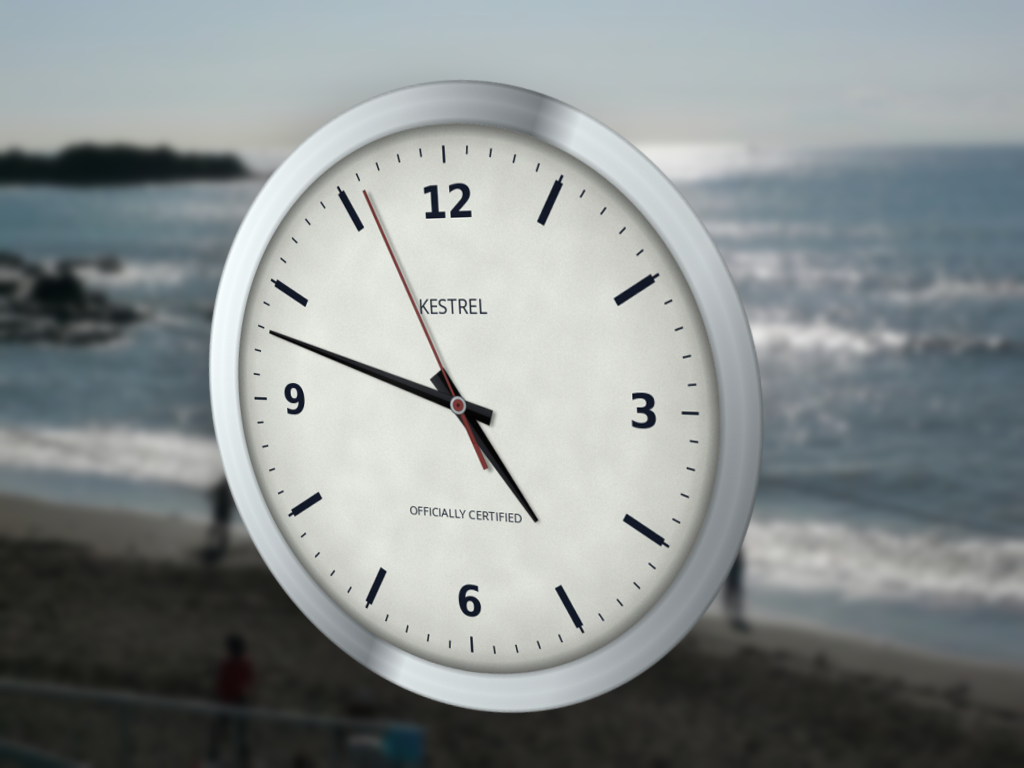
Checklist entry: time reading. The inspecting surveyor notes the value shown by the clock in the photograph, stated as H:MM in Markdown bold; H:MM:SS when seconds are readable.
**4:47:56**
